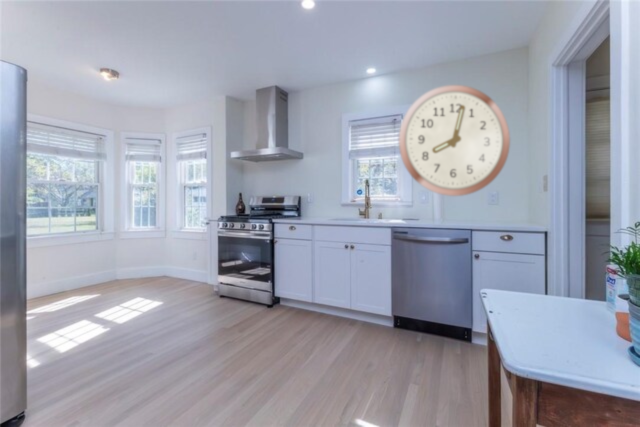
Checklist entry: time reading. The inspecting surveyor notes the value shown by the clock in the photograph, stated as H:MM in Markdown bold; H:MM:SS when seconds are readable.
**8:02**
